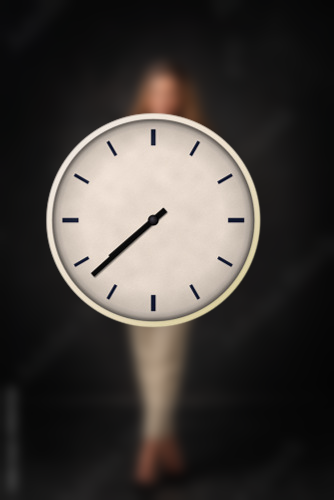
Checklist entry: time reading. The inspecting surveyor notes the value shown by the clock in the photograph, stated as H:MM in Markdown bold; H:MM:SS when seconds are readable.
**7:38**
